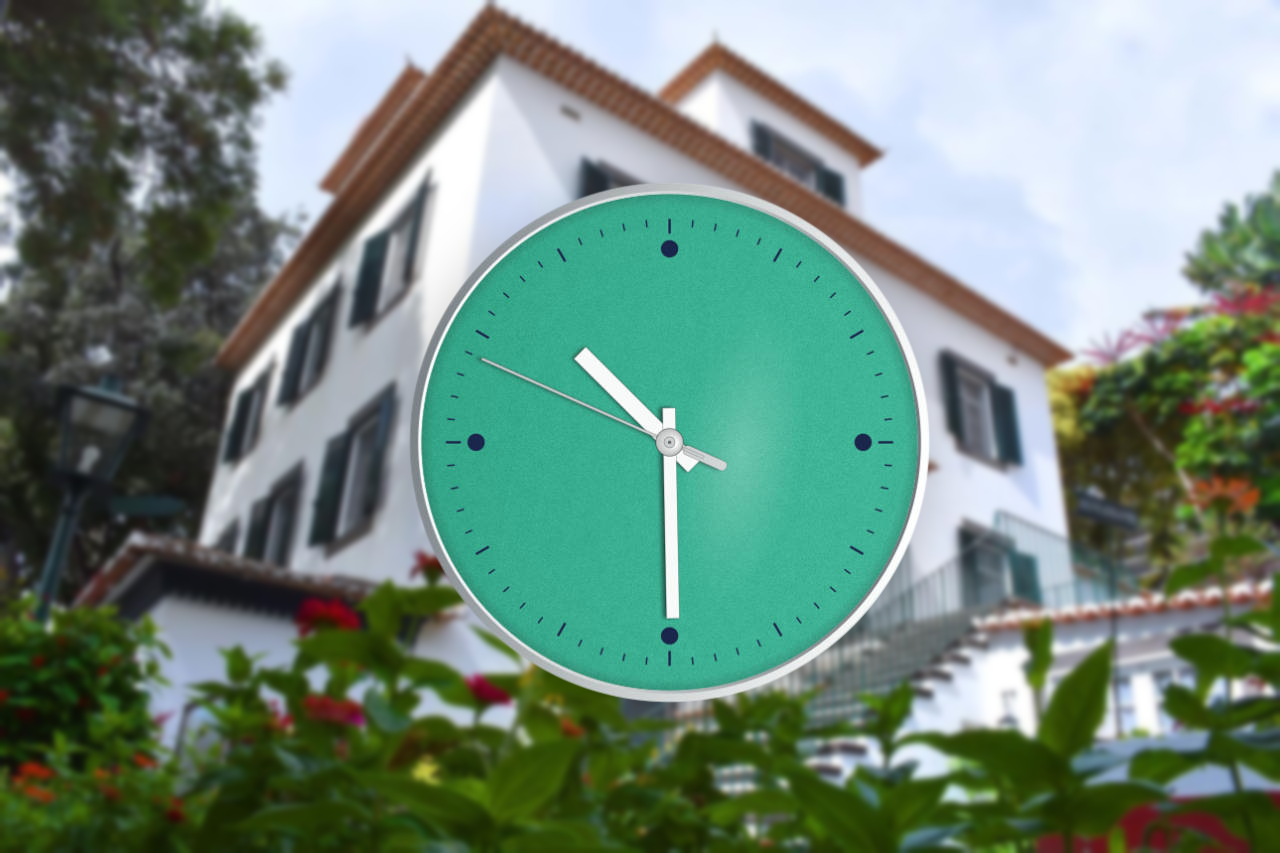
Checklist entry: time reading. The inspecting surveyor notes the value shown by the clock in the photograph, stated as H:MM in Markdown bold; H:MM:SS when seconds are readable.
**10:29:49**
